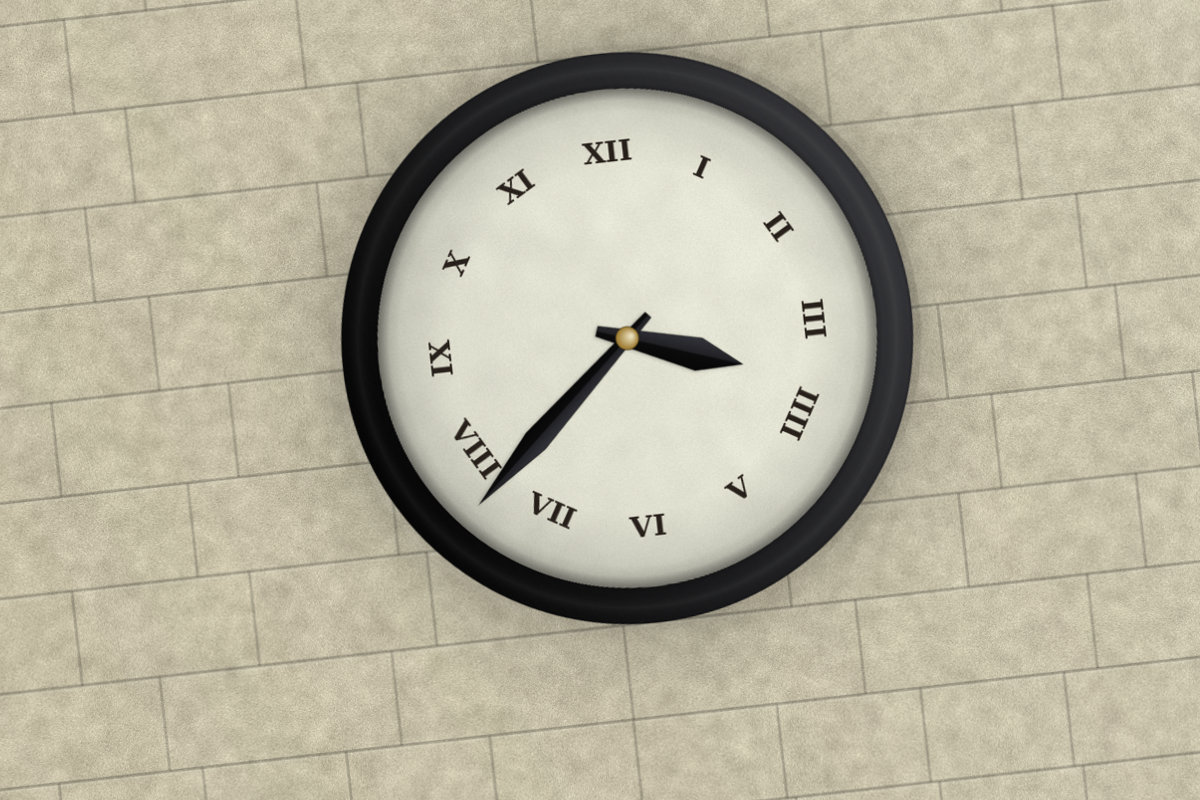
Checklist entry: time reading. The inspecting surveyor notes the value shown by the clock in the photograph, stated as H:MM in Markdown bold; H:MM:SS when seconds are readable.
**3:38**
